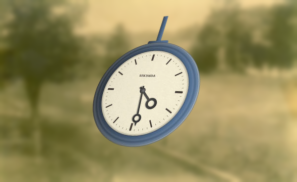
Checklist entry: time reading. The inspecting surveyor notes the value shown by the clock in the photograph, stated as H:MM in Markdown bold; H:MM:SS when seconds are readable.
**4:29**
